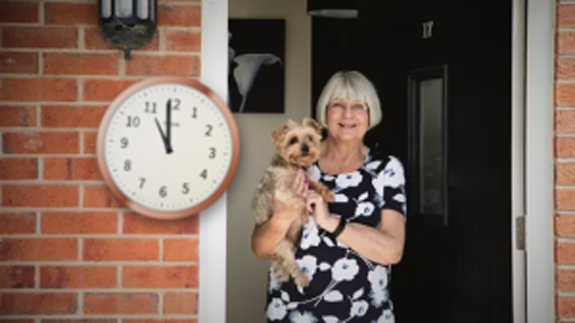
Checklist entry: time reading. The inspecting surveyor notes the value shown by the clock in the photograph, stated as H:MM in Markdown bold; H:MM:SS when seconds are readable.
**10:59**
